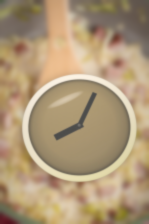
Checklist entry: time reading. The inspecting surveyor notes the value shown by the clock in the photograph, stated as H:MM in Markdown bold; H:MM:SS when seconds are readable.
**8:04**
